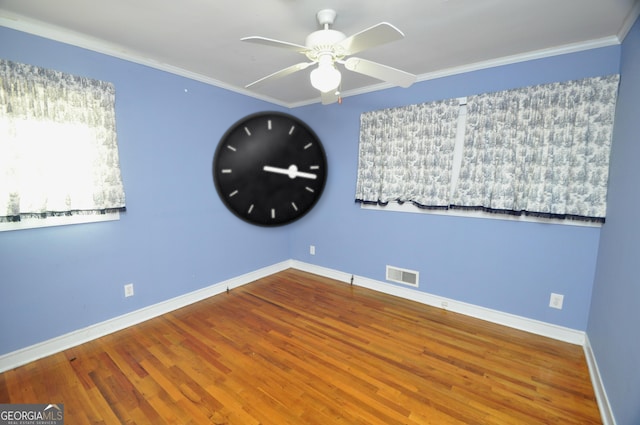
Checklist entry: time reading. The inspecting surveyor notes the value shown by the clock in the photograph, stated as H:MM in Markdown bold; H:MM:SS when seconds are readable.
**3:17**
